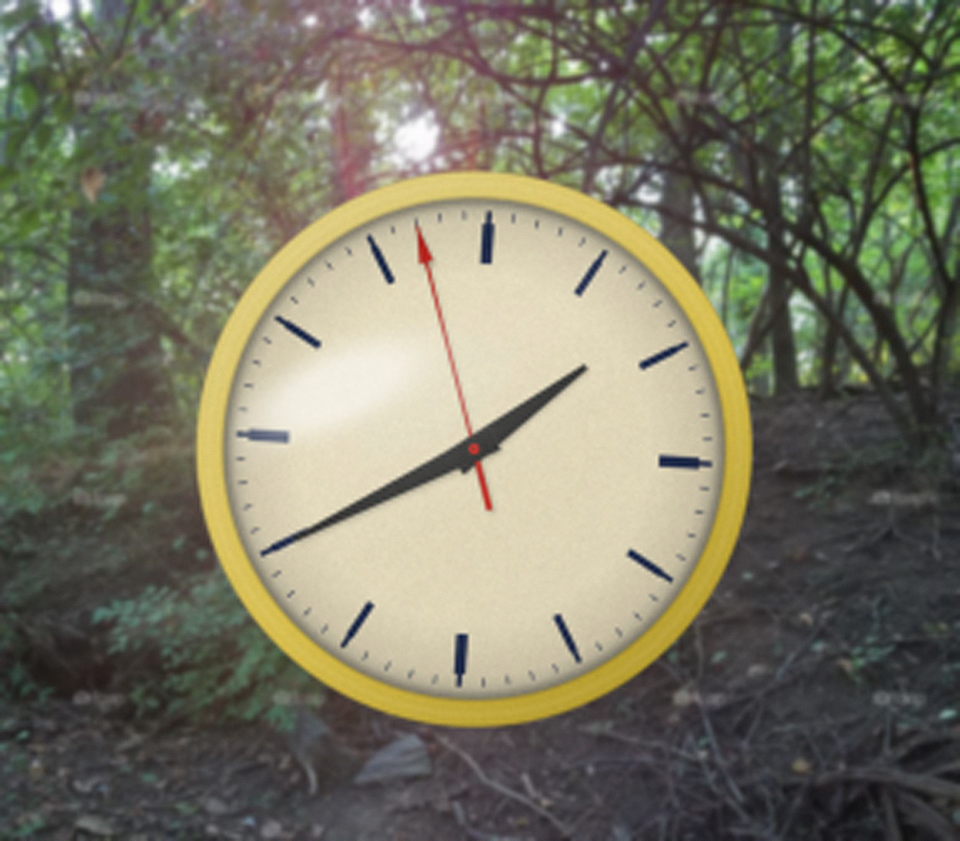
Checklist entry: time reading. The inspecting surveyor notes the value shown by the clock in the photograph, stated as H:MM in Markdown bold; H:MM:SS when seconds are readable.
**1:39:57**
